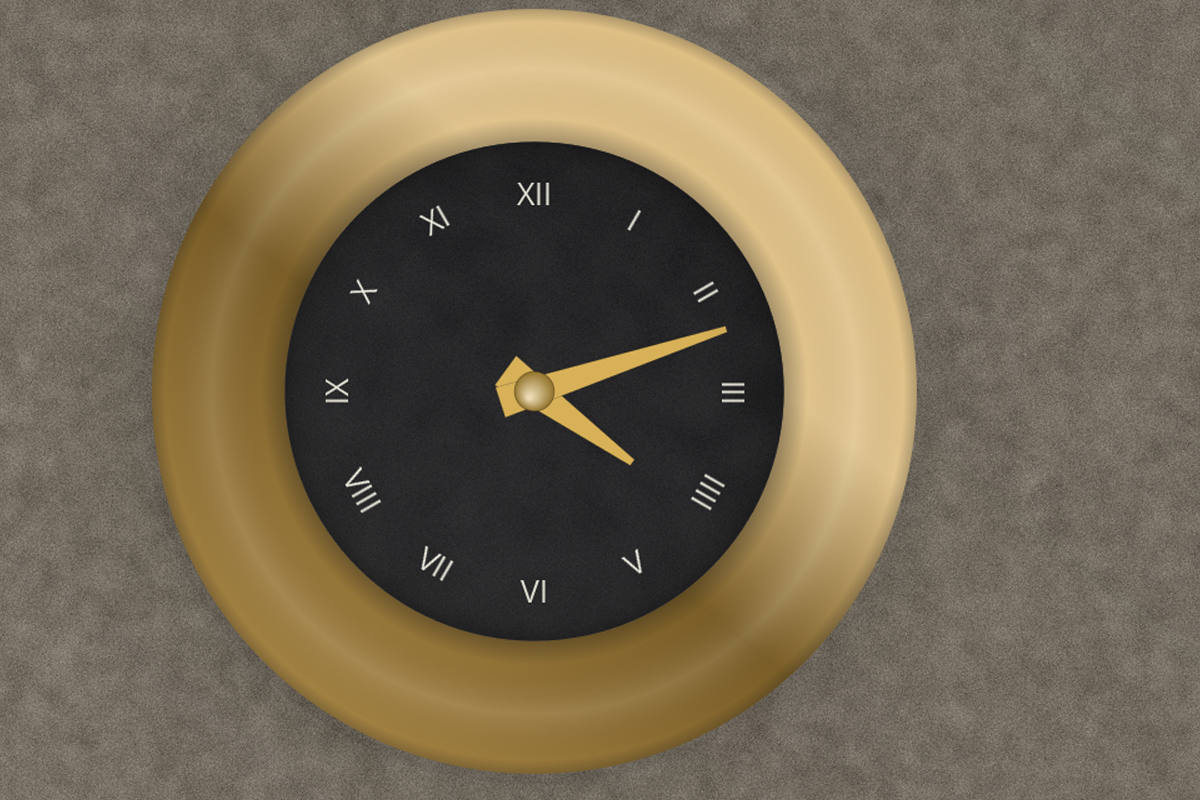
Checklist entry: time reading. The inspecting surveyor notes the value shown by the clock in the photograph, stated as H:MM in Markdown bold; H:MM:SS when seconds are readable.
**4:12**
